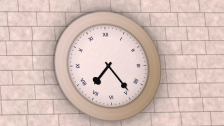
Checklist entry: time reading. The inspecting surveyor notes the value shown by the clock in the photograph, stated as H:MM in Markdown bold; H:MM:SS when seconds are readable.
**7:24**
